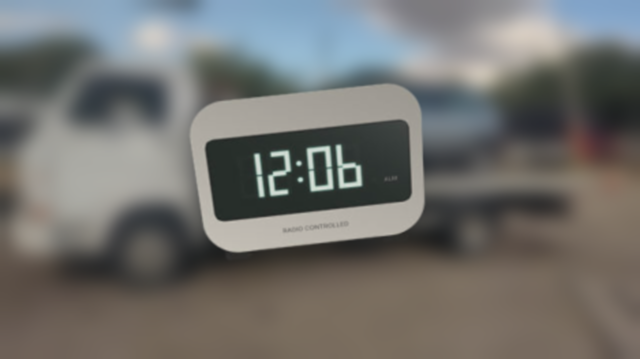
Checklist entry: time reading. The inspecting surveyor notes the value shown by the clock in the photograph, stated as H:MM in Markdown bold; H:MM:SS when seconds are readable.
**12:06**
